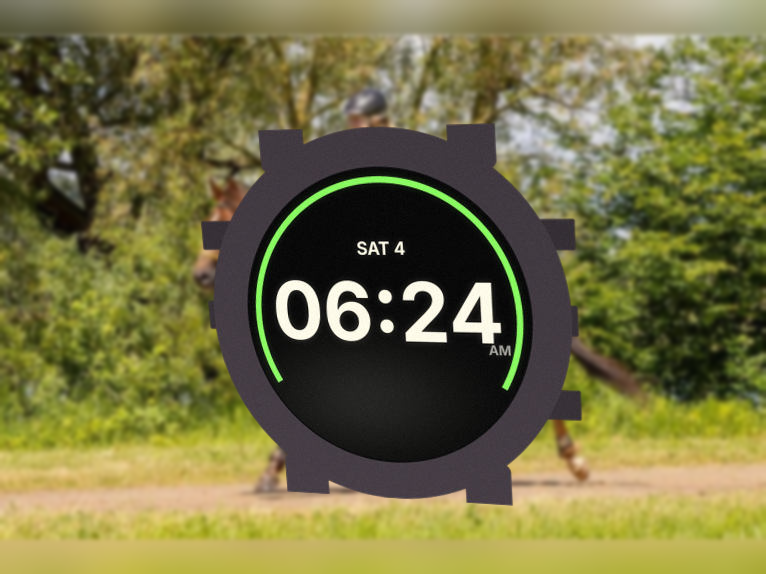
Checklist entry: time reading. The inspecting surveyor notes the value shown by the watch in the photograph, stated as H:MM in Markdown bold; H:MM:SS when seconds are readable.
**6:24**
